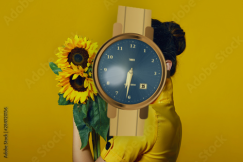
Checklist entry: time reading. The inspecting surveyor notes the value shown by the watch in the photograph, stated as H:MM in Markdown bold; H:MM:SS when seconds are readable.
**6:31**
